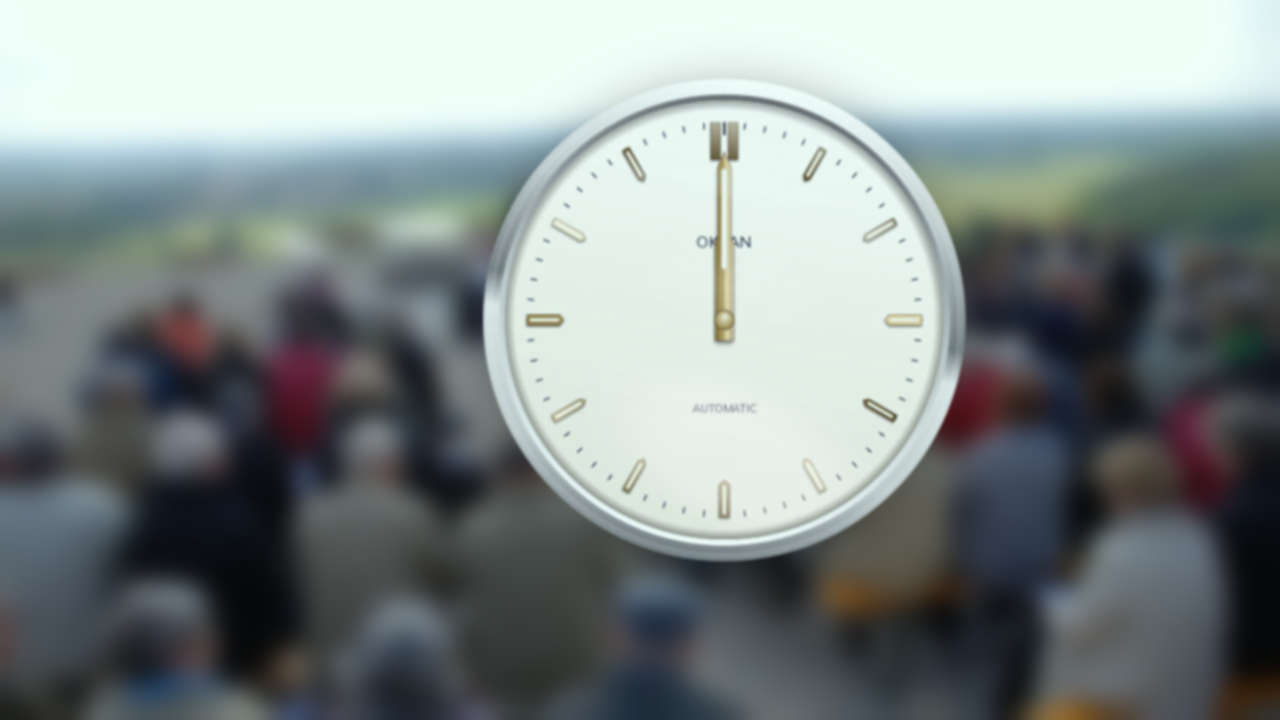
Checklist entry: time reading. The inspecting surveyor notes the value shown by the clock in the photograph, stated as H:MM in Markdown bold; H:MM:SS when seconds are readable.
**12:00**
